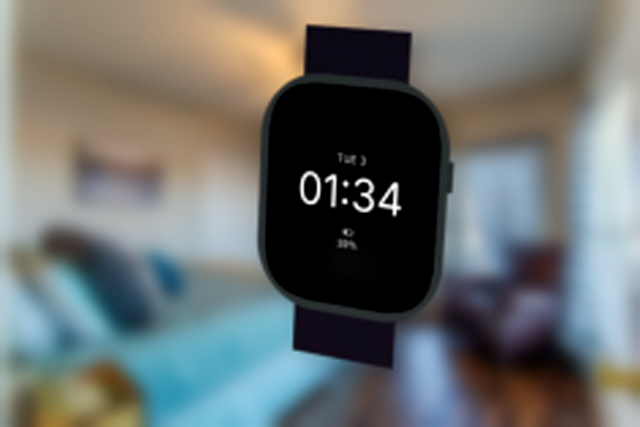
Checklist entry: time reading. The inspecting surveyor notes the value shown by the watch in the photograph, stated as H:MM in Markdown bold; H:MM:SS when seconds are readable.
**1:34**
